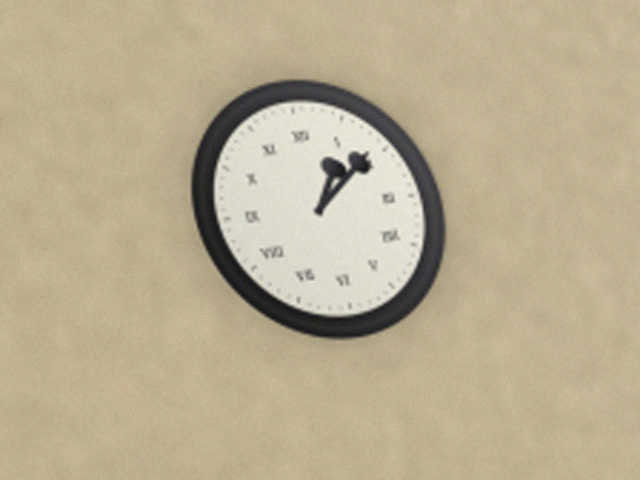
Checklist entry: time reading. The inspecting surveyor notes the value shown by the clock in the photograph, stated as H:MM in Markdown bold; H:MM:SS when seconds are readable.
**1:09**
